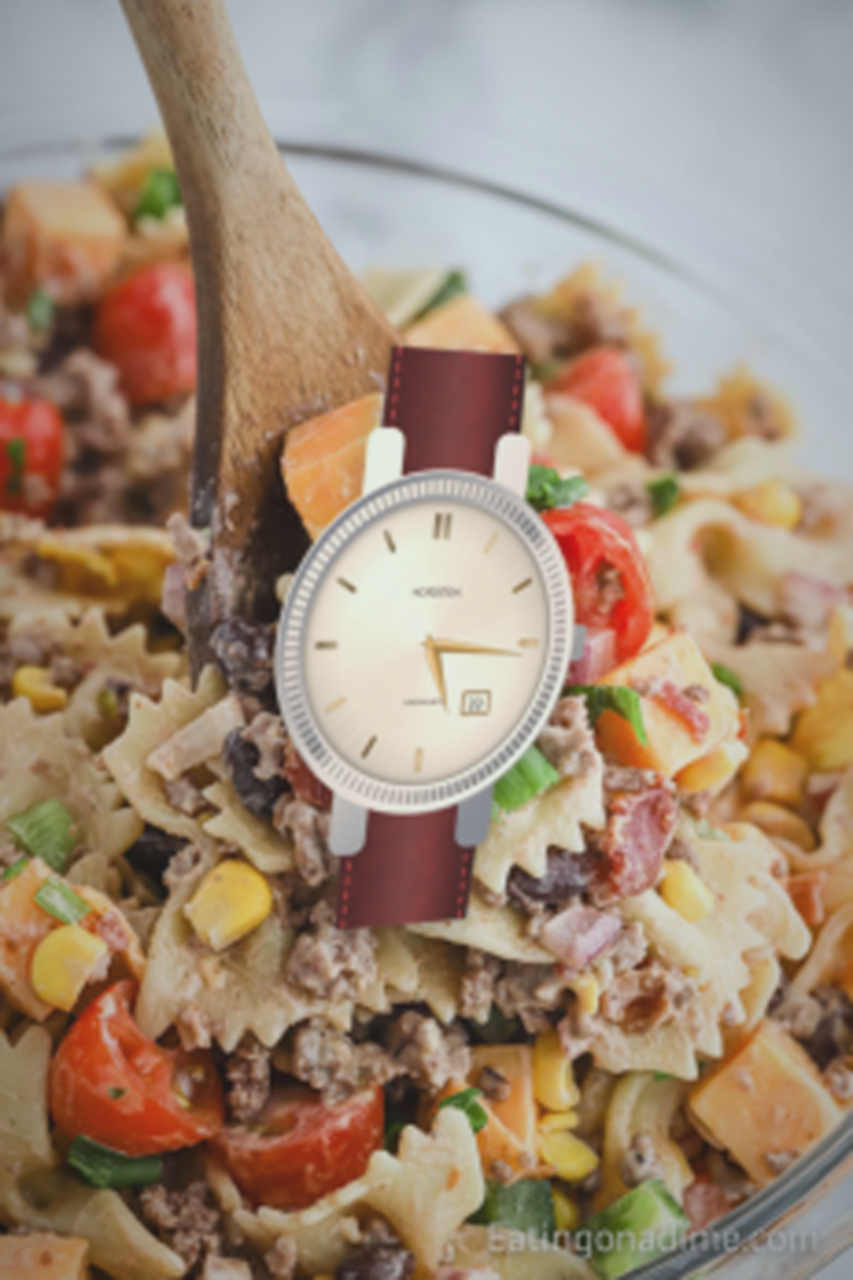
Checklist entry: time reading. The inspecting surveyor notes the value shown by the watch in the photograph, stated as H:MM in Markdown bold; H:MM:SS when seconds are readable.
**5:16**
